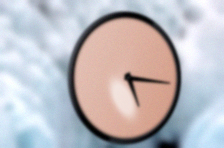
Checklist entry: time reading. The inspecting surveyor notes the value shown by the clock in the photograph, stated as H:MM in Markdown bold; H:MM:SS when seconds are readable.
**5:16**
